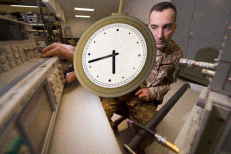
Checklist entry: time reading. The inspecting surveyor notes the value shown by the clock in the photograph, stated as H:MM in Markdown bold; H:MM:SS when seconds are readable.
**5:42**
